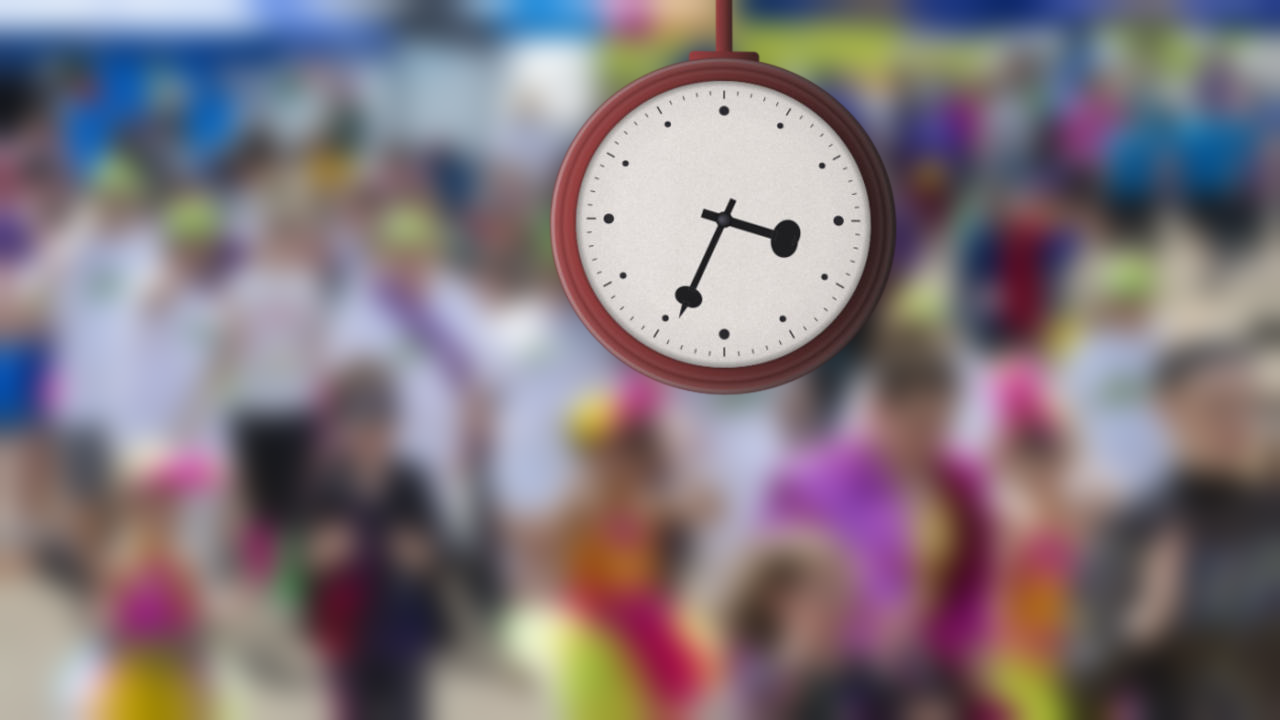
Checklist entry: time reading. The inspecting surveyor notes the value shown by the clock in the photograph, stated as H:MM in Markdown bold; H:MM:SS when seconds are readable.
**3:34**
